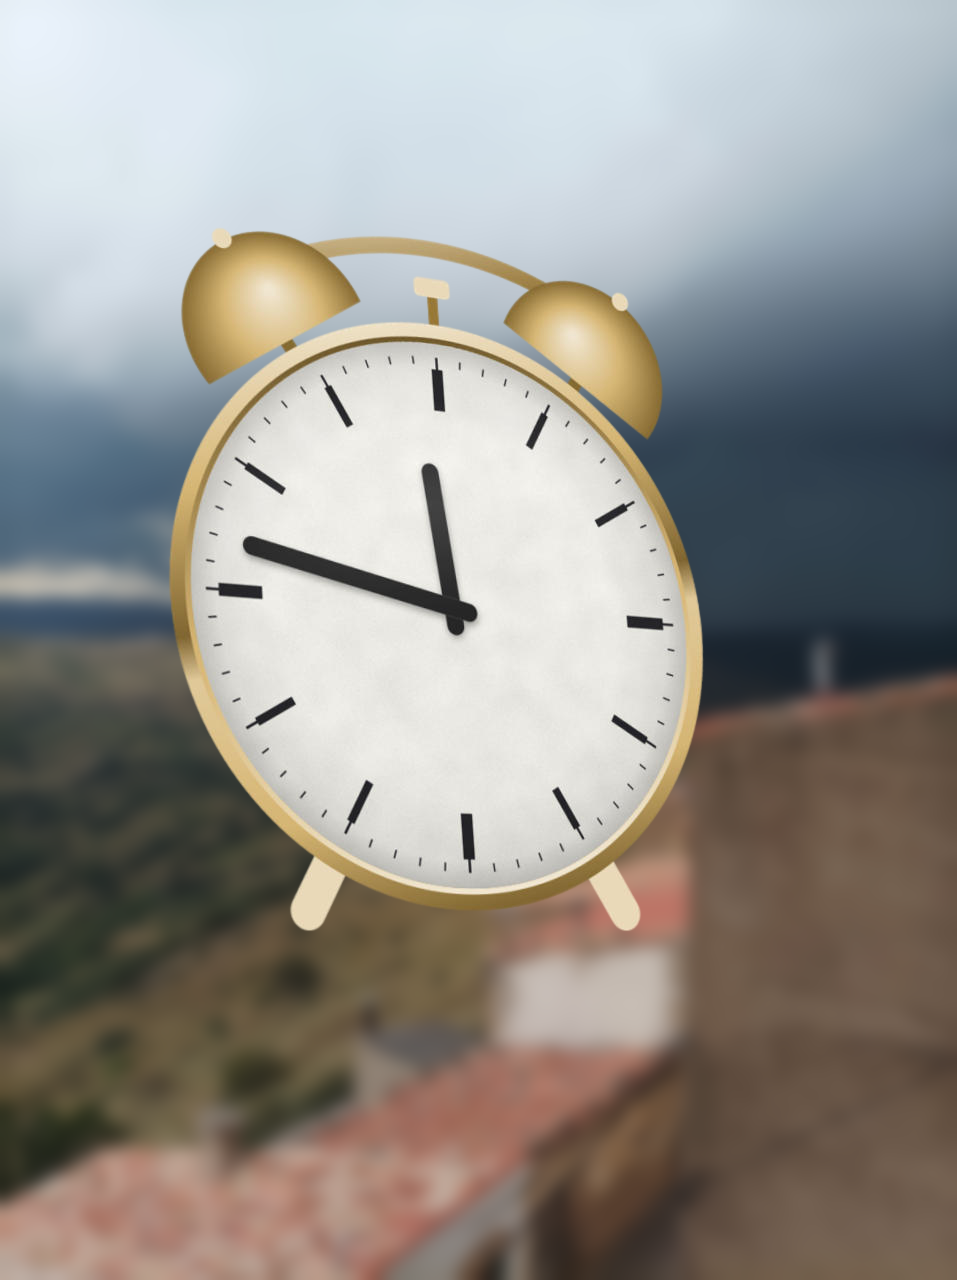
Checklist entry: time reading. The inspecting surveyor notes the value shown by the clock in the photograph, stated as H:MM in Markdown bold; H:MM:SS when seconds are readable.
**11:47**
